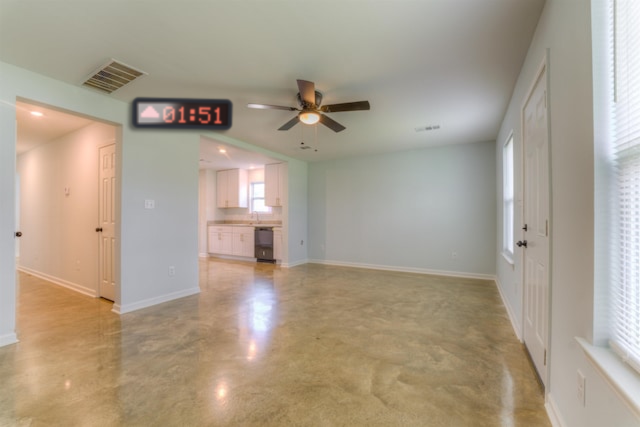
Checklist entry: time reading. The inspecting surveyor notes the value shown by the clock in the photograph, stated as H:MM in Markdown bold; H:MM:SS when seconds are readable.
**1:51**
